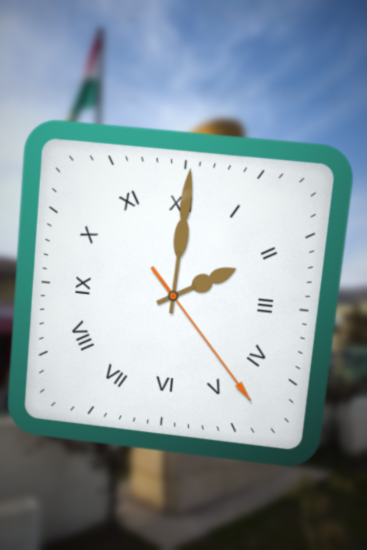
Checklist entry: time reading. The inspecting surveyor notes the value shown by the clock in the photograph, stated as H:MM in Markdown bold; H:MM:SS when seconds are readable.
**2:00:23**
